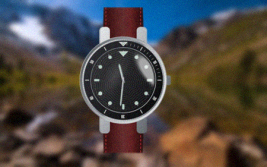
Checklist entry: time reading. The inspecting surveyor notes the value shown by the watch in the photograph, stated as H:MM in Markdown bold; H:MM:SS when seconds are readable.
**11:31**
